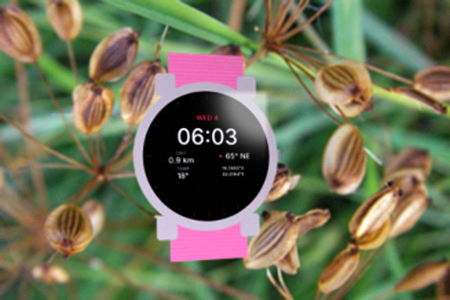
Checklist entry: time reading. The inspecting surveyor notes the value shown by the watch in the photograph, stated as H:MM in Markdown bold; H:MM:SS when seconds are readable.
**6:03**
